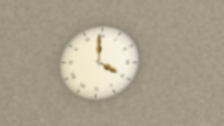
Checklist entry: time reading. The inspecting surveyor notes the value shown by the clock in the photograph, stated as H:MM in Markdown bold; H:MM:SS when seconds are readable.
**3:59**
